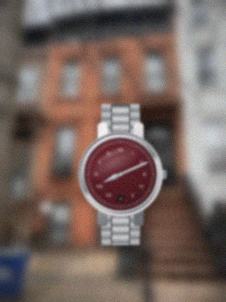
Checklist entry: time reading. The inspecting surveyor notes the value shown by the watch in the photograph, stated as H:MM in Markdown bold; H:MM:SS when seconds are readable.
**8:11**
